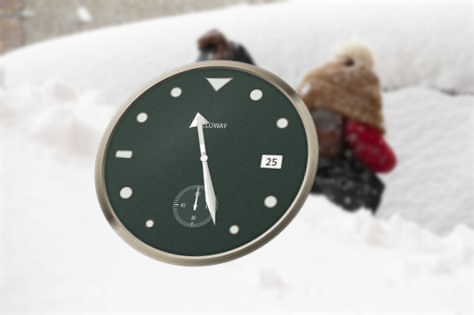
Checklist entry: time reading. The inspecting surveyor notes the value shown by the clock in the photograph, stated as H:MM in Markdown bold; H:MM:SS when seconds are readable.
**11:27**
